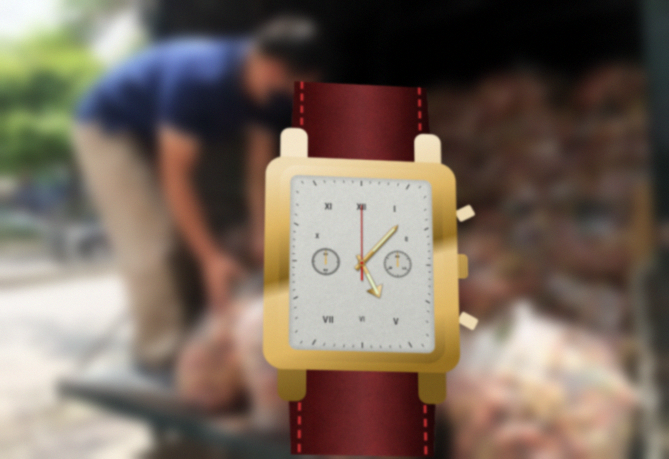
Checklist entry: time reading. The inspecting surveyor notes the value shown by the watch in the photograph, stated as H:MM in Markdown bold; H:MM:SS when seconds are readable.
**5:07**
